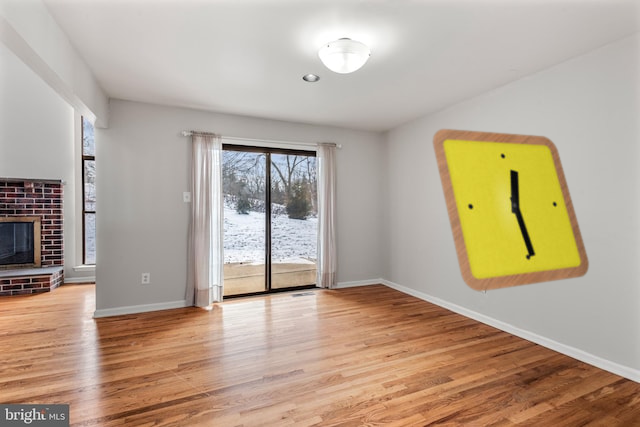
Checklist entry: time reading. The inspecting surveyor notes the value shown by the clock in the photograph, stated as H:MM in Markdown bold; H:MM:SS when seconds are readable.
**12:29**
